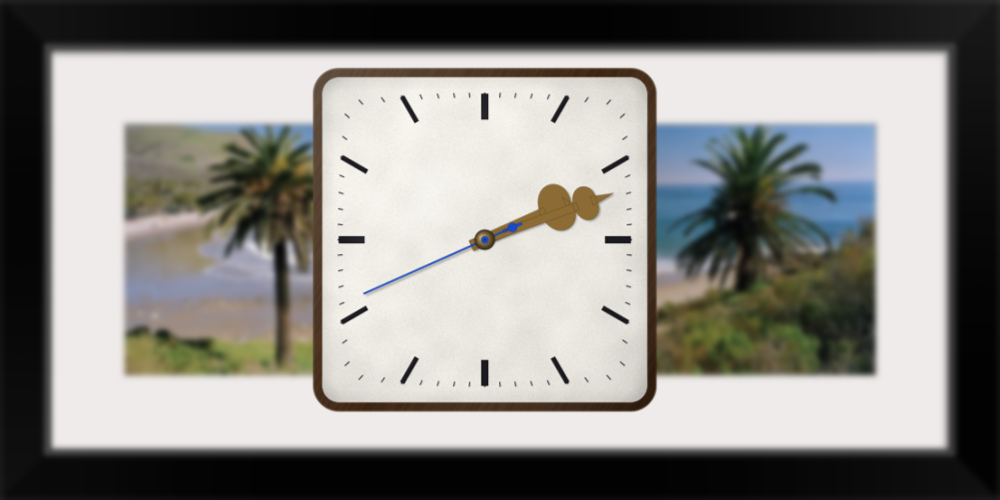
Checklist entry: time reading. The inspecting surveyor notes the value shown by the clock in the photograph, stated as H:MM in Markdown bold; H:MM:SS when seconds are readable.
**2:11:41**
